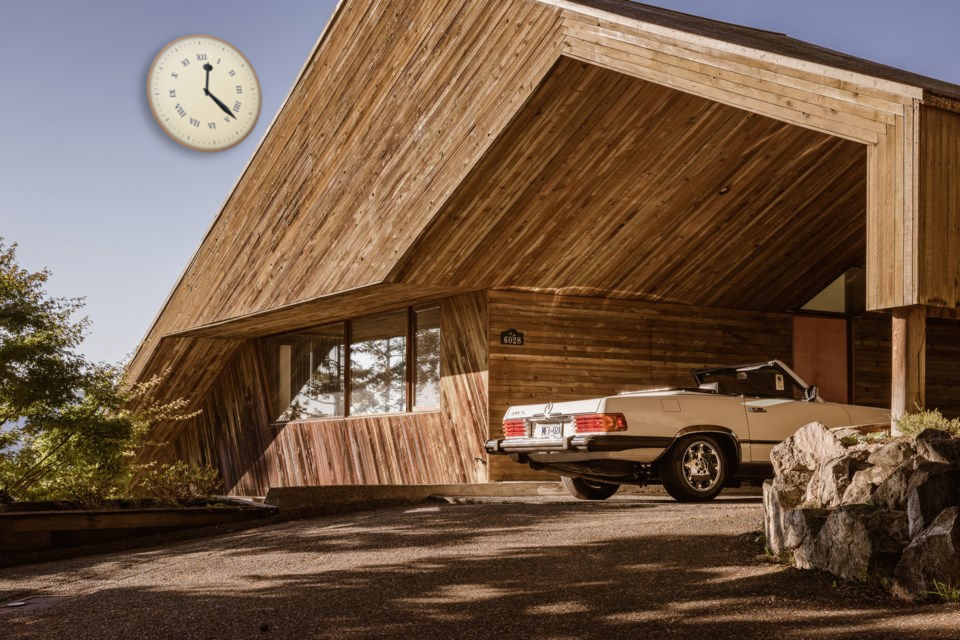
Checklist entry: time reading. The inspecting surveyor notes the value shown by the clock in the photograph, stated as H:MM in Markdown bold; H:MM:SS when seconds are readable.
**12:23**
